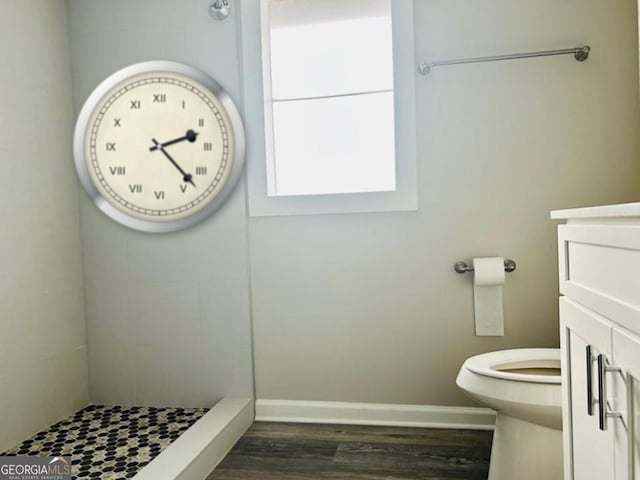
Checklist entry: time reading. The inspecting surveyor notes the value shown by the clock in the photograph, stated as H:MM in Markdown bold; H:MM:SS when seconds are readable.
**2:23**
